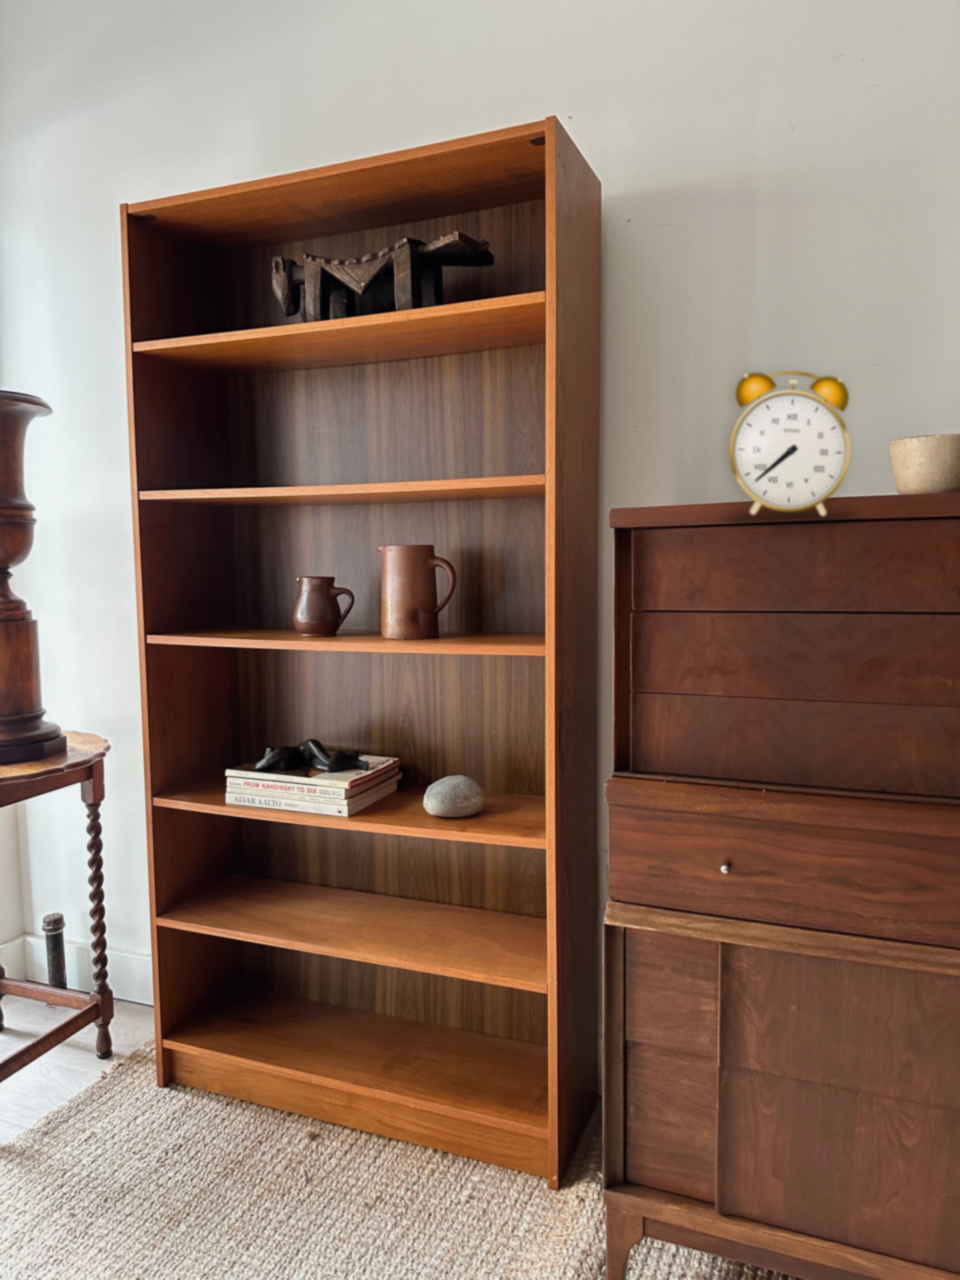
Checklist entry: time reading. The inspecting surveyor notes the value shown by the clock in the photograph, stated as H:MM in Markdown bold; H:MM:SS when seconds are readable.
**7:38**
